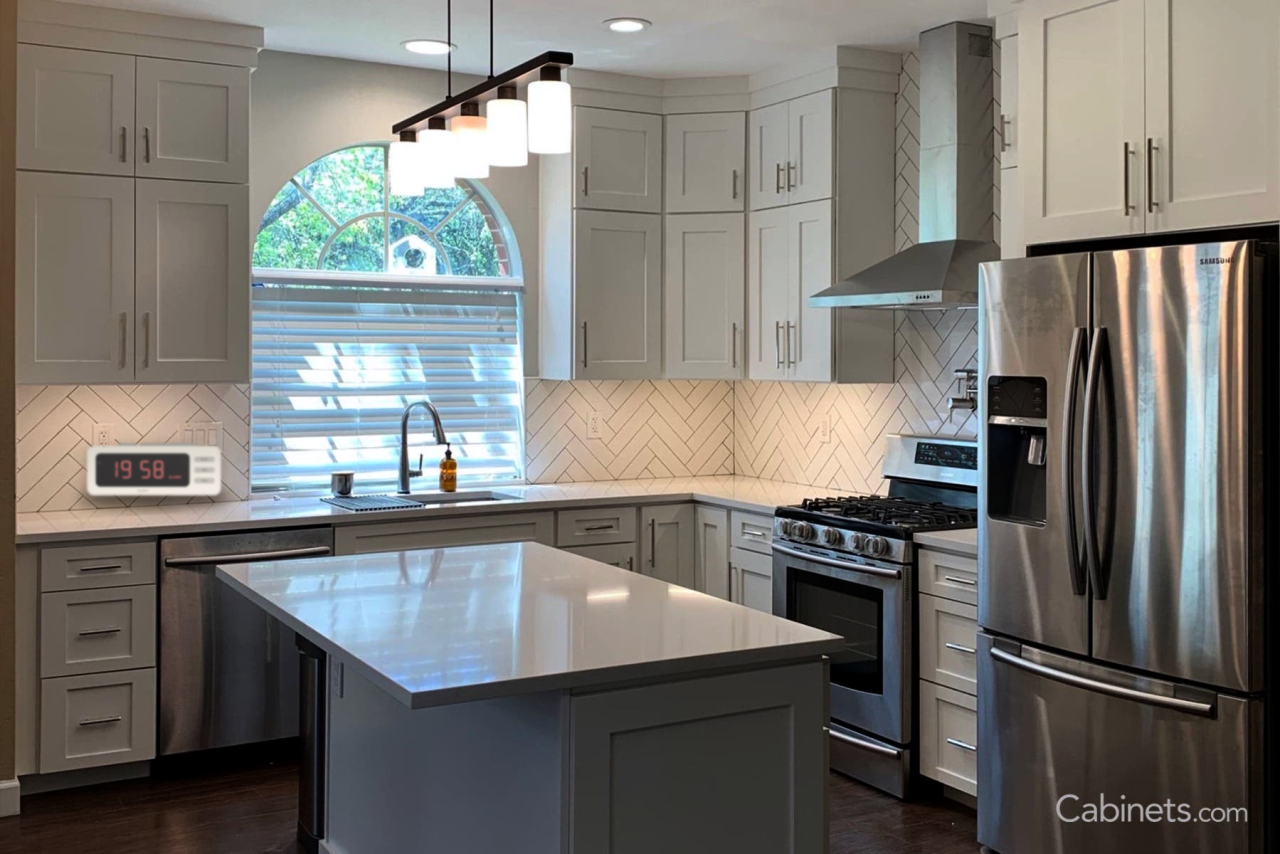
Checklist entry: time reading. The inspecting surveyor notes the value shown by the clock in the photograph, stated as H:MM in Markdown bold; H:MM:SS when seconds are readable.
**19:58**
